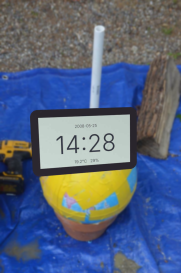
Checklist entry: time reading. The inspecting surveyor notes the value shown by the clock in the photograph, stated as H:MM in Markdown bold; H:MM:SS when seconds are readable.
**14:28**
